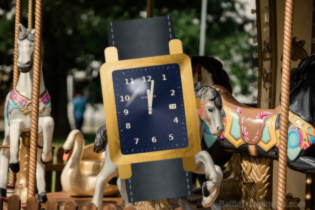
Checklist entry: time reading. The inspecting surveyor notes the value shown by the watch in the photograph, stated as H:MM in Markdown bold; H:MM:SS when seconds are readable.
**12:02**
